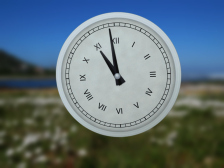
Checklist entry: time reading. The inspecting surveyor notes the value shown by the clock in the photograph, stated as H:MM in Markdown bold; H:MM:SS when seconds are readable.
**10:59**
